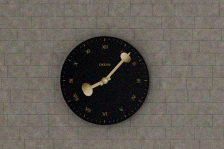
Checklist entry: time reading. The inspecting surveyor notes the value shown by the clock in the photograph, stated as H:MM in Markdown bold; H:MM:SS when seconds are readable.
**8:07**
